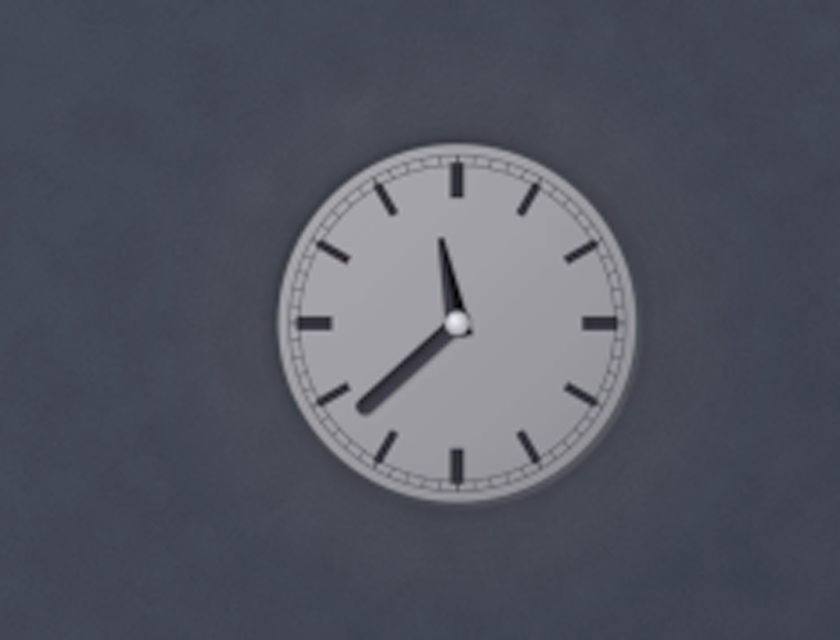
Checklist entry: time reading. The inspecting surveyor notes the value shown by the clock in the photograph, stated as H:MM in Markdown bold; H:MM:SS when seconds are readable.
**11:38**
